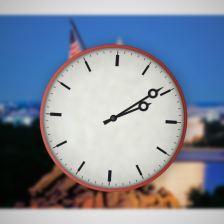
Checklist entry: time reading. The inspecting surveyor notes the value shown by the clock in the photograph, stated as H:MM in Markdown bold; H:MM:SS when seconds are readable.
**2:09**
